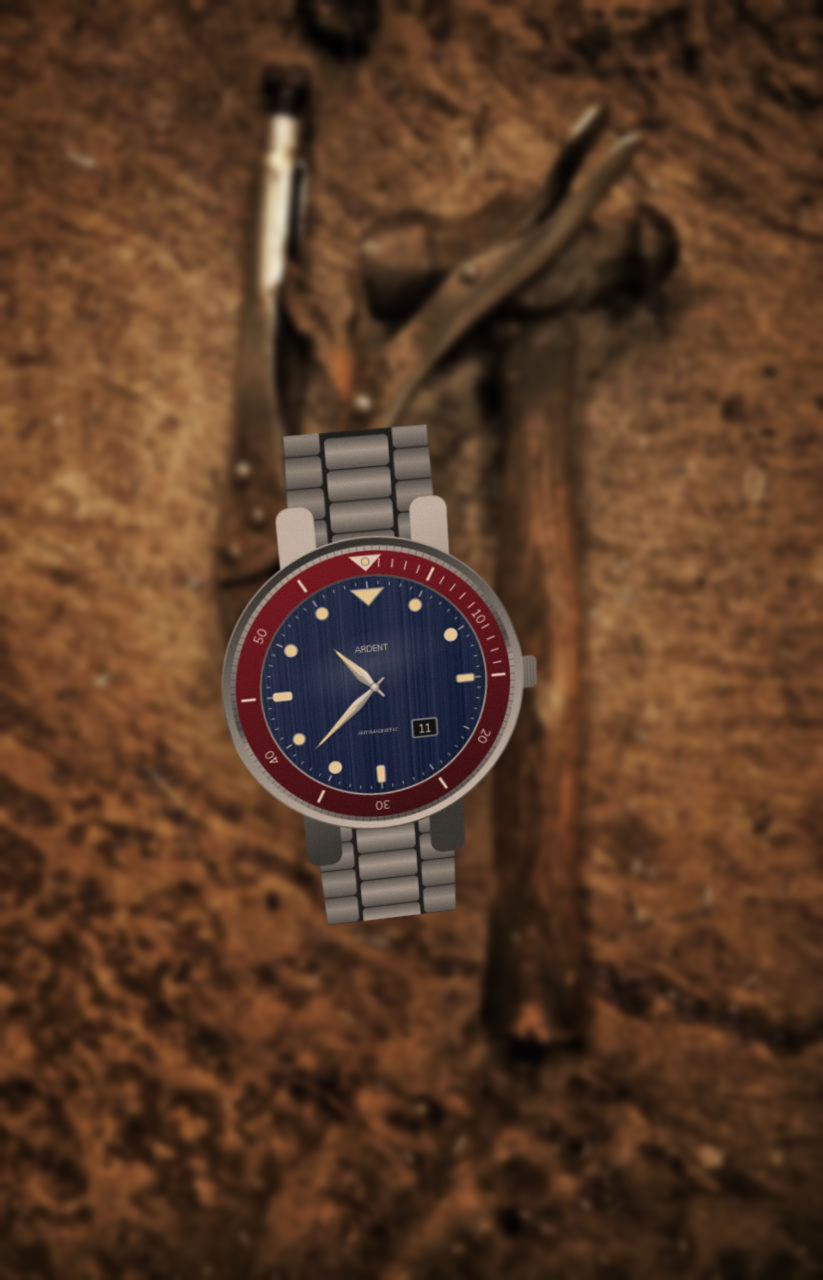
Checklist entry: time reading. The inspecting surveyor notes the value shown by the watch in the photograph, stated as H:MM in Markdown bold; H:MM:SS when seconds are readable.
**10:38**
